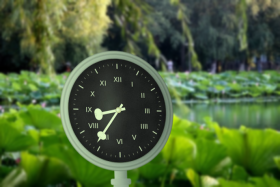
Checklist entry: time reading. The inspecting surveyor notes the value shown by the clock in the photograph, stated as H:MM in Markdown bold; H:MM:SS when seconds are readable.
**8:36**
